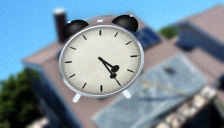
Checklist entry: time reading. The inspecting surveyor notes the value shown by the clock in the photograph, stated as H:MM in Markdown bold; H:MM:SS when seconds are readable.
**4:25**
